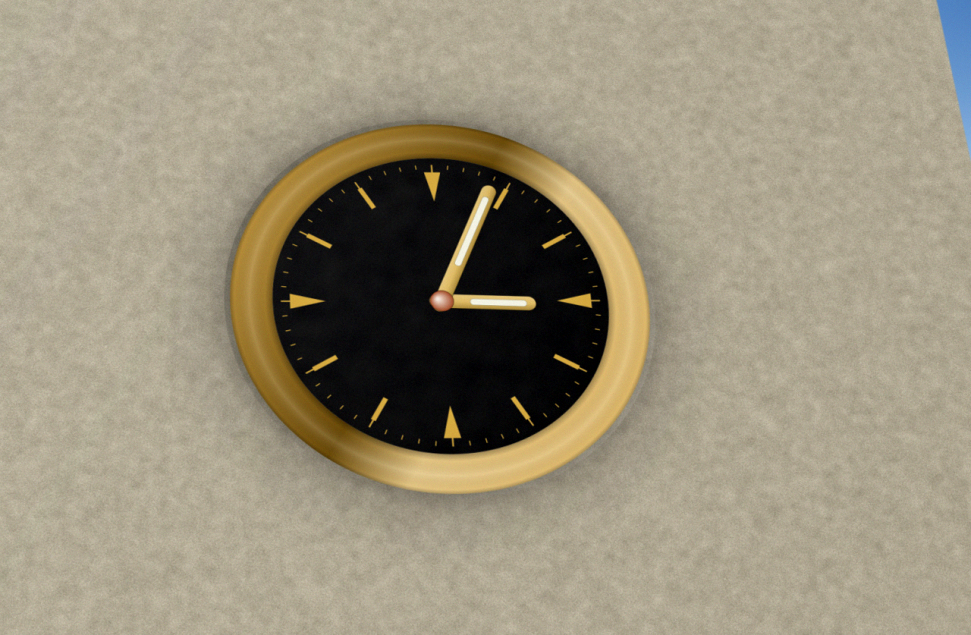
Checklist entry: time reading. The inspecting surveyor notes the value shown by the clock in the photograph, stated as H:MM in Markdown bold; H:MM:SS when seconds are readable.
**3:04**
